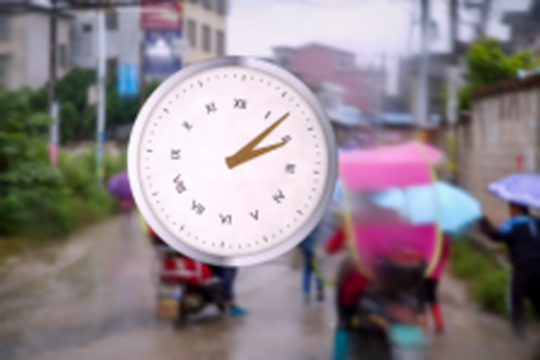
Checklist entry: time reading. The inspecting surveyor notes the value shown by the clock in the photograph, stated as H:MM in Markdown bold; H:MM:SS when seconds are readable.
**2:07**
